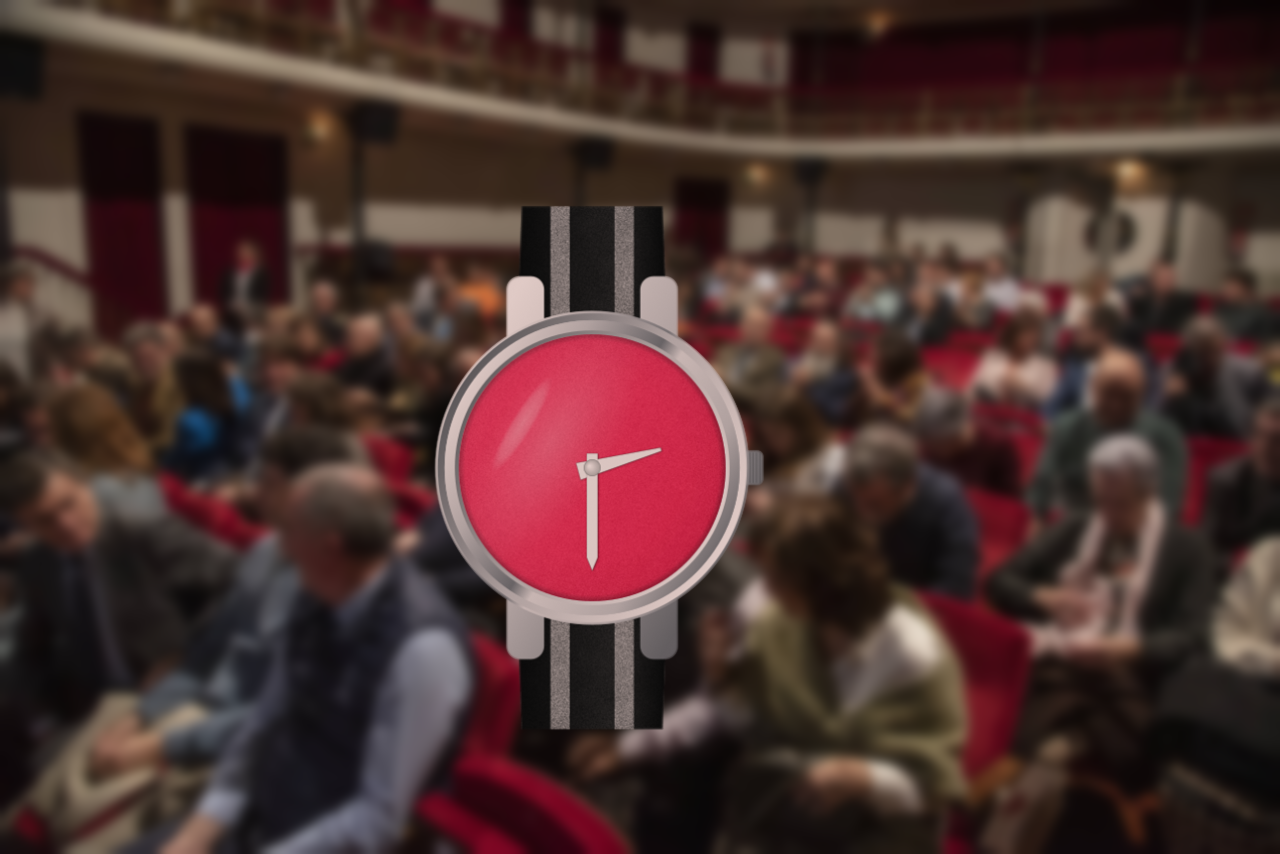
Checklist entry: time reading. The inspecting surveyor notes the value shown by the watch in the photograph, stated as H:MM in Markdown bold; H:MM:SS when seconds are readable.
**2:30**
